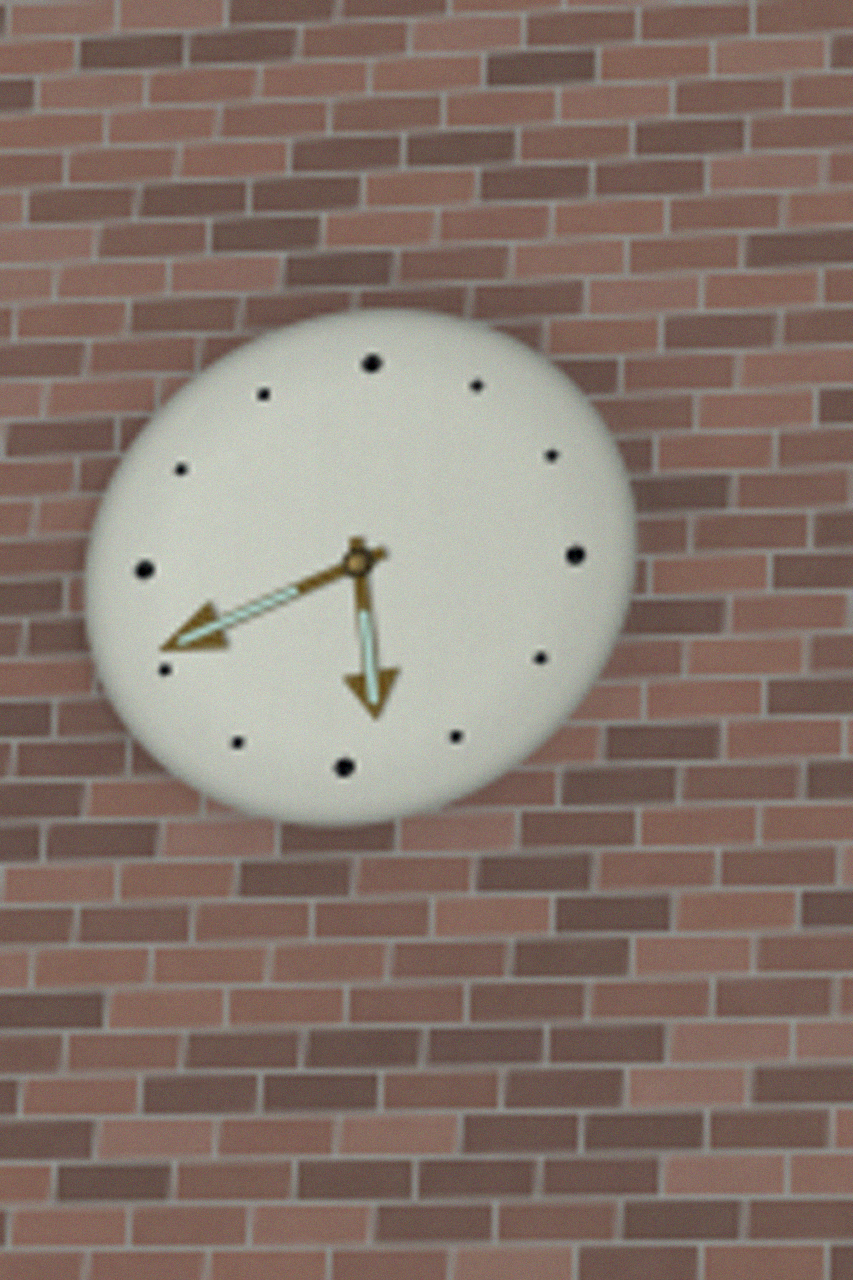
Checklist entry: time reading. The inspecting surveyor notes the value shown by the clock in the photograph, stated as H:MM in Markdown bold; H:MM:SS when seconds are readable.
**5:41**
